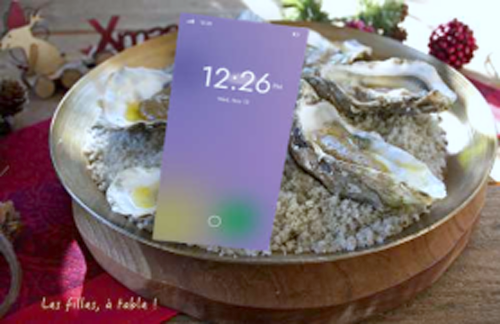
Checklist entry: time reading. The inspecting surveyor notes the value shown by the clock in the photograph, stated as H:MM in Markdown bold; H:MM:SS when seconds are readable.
**12:26**
